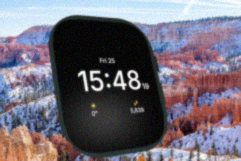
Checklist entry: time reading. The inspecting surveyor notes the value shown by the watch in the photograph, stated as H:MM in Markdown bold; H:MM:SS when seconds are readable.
**15:48**
